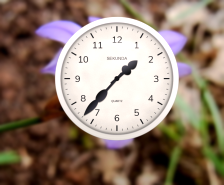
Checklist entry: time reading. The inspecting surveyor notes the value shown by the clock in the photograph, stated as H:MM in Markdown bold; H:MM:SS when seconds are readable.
**1:37**
